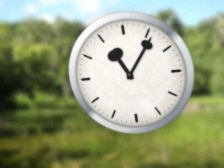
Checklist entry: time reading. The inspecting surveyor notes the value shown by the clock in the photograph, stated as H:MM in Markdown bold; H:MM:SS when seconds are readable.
**11:06**
